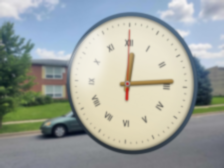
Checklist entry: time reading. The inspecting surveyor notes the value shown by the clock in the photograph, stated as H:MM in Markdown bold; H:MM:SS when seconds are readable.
**12:14:00**
